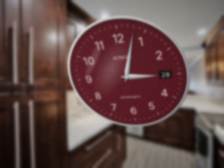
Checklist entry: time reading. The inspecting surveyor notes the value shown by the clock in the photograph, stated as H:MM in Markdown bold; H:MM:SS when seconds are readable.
**3:03**
